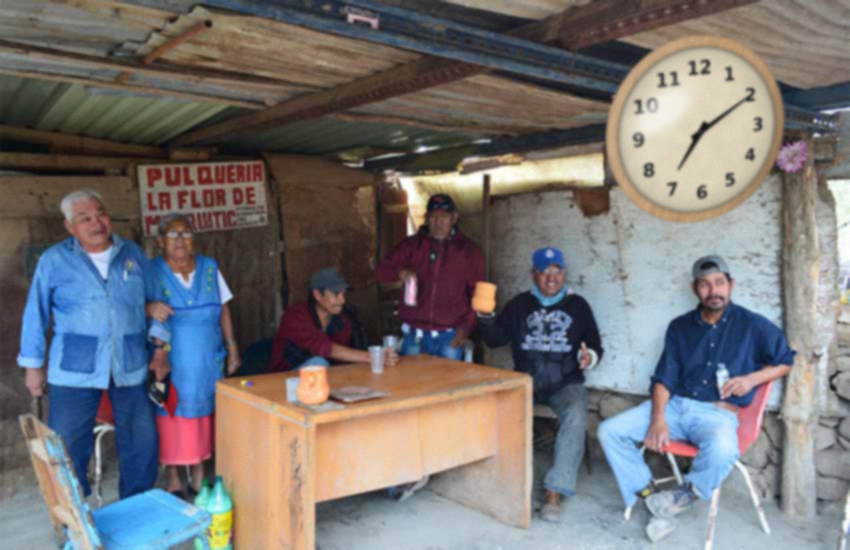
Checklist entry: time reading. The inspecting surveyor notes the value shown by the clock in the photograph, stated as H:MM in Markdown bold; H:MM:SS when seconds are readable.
**7:10**
